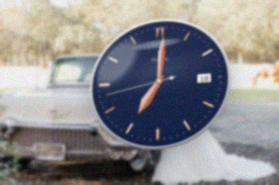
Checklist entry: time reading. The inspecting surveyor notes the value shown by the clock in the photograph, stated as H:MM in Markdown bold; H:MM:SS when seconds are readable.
**7:00:43**
